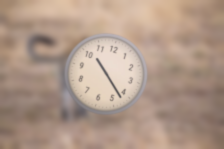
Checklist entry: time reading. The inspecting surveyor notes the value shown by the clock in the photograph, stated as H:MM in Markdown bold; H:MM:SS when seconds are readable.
**10:22**
